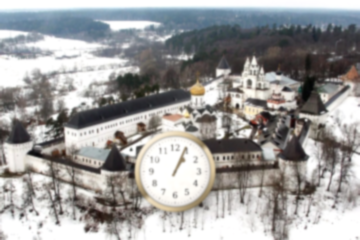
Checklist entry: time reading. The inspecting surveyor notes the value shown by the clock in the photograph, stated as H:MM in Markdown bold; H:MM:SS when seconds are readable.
**1:04**
